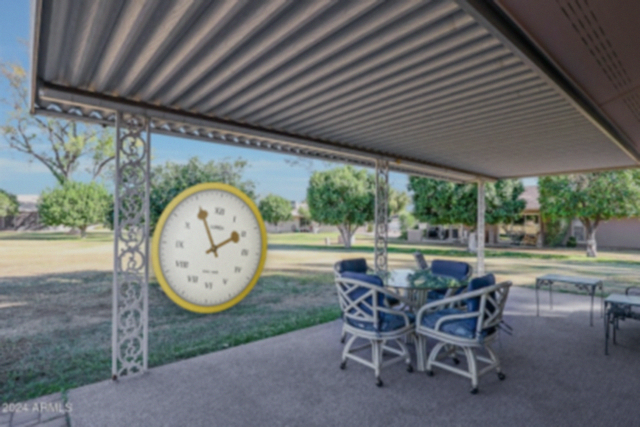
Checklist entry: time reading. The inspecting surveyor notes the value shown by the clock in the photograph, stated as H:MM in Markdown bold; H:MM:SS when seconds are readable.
**1:55**
